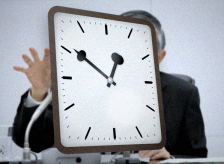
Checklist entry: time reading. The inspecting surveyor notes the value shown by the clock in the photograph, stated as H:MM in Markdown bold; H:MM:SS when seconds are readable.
**12:51**
